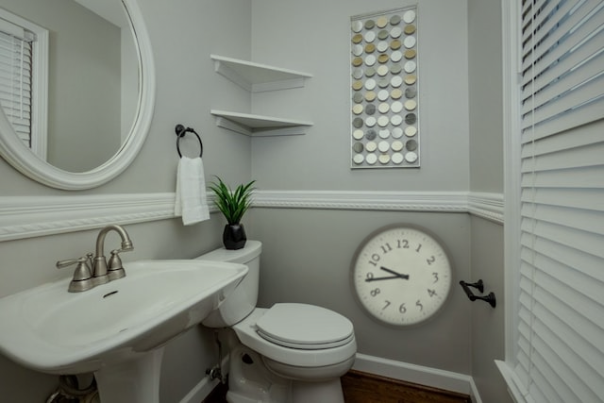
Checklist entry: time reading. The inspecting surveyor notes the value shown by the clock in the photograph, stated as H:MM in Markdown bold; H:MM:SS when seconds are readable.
**9:44**
